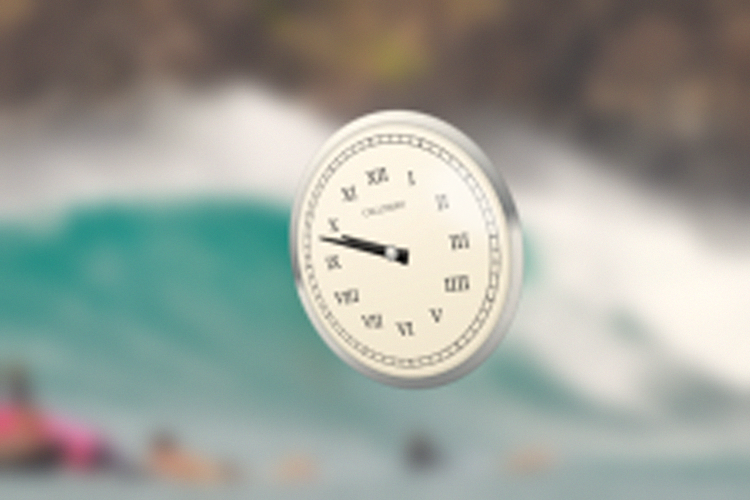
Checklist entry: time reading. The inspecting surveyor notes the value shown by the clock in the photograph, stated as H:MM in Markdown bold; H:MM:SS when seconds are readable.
**9:48**
